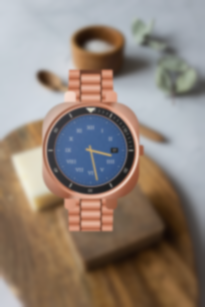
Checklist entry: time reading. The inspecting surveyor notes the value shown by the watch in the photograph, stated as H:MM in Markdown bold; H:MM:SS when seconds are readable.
**3:28**
